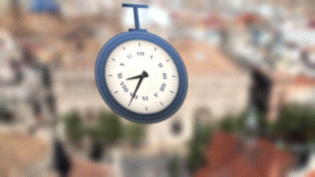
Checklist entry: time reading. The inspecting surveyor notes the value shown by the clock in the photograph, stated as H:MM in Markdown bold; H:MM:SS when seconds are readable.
**8:35**
